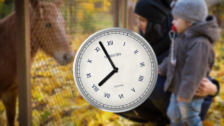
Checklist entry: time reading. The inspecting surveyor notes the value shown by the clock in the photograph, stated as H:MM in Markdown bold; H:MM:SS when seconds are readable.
**7:57**
